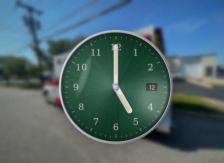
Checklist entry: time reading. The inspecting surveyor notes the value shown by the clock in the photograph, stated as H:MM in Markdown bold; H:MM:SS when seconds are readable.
**5:00**
